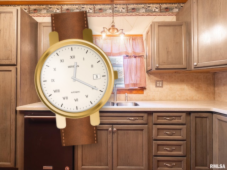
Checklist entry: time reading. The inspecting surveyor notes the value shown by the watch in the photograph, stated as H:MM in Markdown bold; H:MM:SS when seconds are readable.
**12:20**
